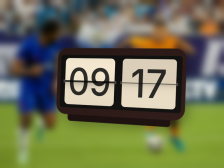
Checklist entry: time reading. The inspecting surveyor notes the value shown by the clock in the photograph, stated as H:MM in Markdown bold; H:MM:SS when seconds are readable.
**9:17**
